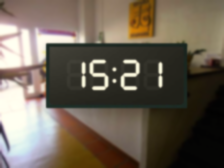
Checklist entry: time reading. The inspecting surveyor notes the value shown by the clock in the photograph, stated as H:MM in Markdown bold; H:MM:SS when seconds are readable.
**15:21**
